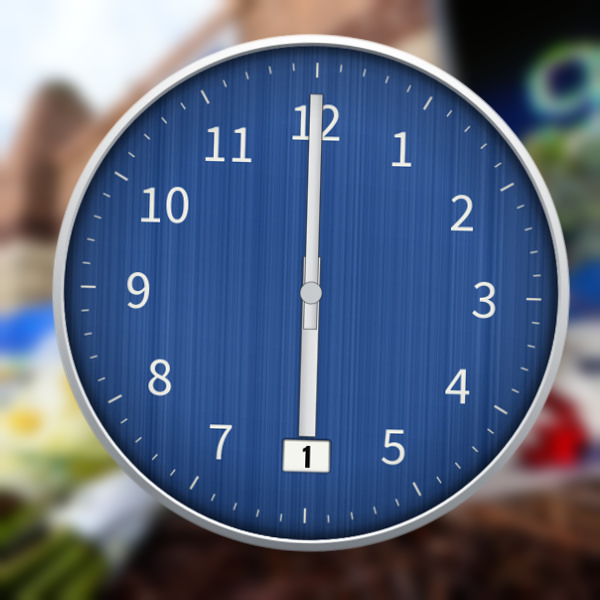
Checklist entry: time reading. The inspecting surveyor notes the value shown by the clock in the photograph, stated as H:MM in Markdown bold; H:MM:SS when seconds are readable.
**6:00**
